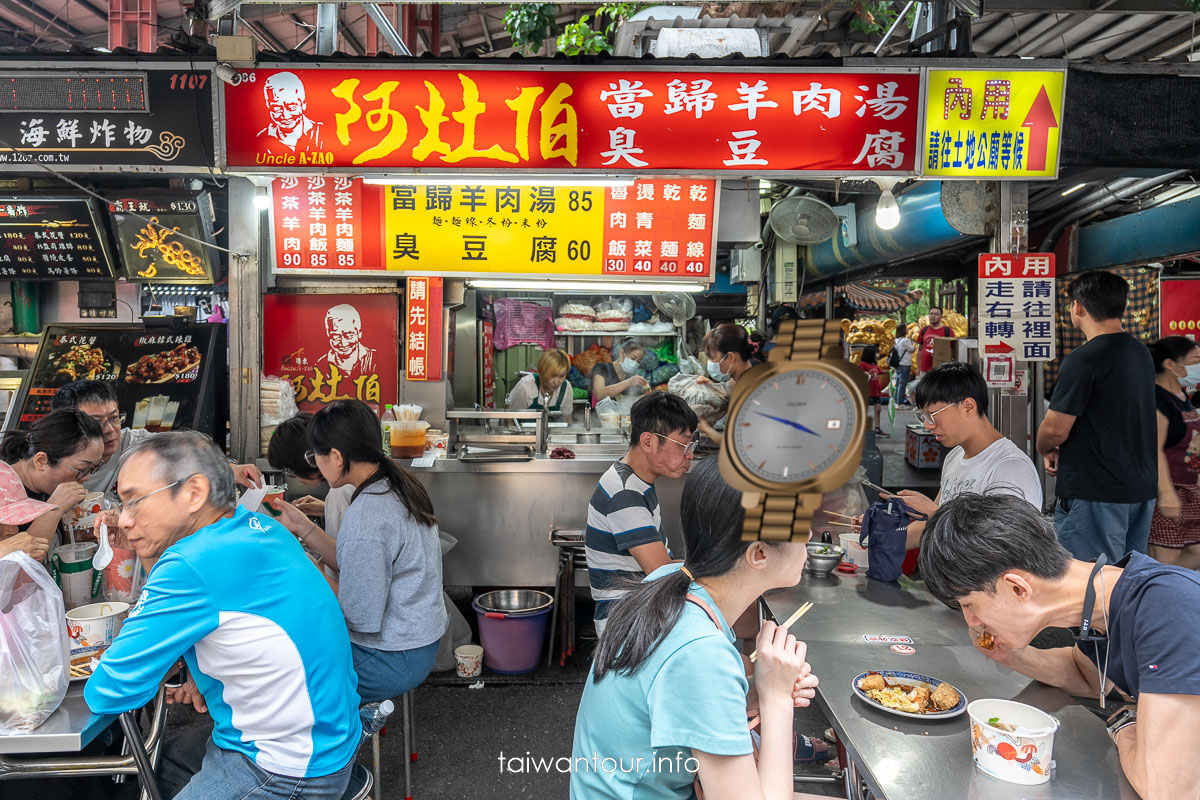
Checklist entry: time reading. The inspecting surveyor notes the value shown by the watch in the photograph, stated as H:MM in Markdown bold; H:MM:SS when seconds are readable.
**3:48**
